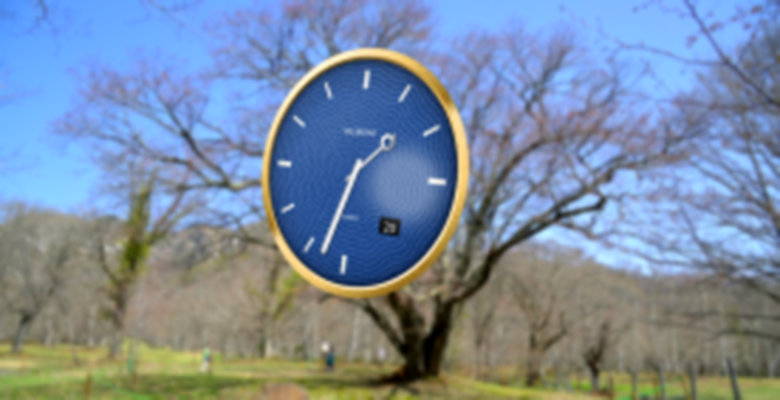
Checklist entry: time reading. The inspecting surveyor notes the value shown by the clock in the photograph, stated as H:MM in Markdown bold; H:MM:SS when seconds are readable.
**1:33**
